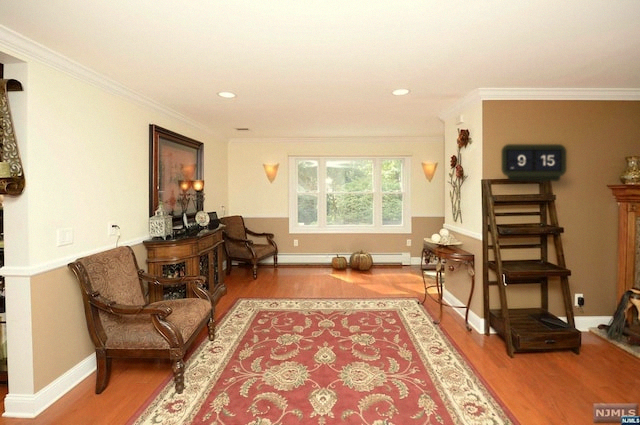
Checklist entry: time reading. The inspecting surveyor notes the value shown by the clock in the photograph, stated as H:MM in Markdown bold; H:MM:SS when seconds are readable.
**9:15**
